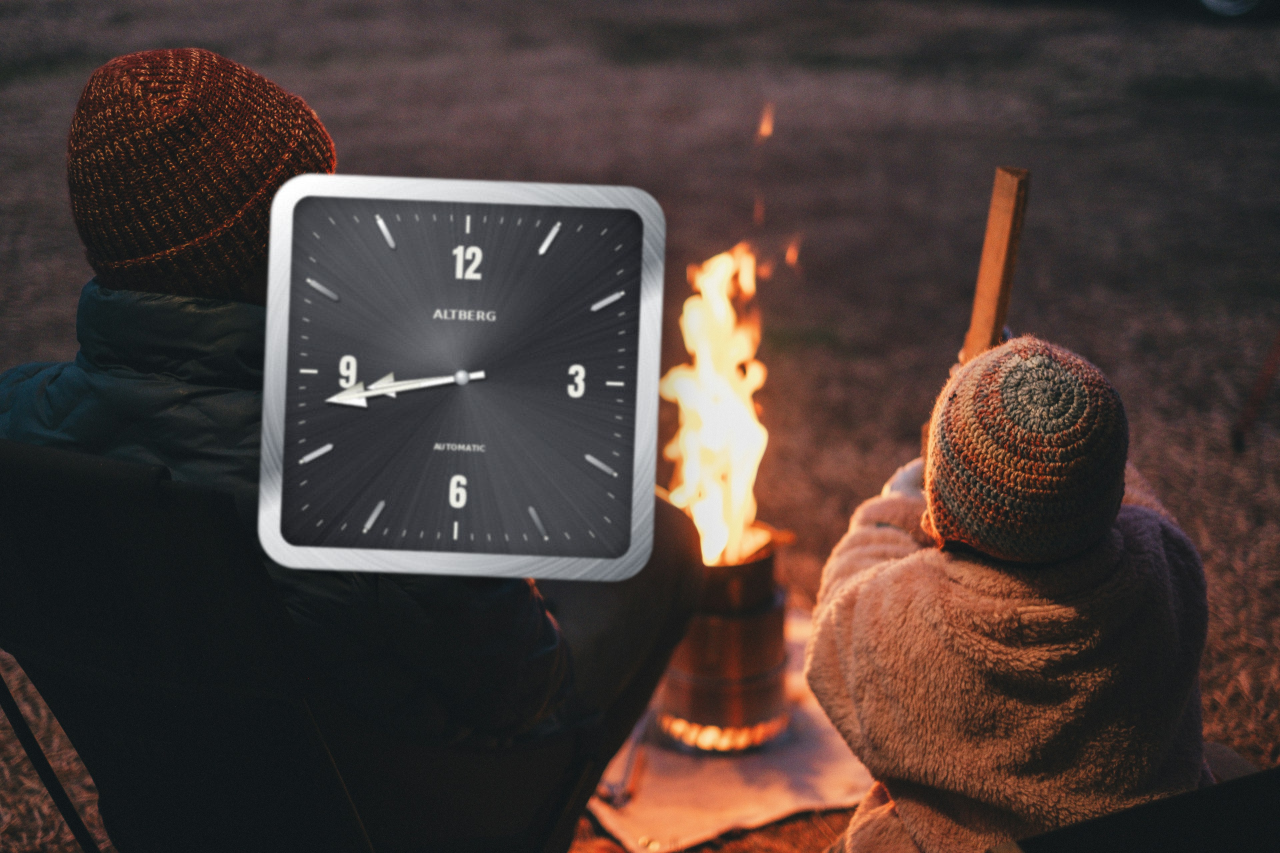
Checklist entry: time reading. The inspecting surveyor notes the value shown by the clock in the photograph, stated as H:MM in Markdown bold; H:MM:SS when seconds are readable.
**8:43**
